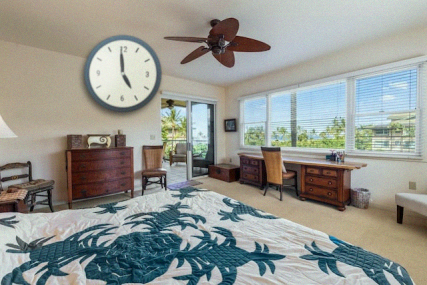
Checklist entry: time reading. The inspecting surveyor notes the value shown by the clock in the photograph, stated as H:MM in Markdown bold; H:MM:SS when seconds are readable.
**4:59**
